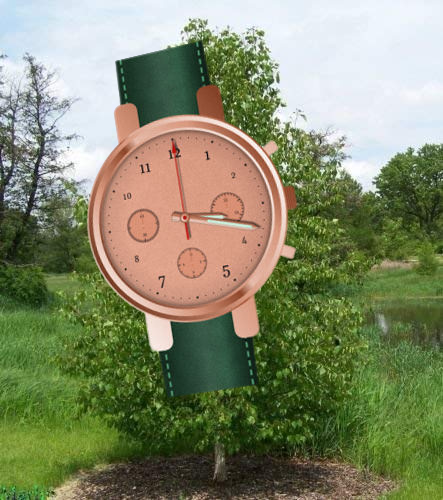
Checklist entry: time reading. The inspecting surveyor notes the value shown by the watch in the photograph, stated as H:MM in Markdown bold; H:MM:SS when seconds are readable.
**3:18**
